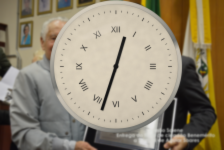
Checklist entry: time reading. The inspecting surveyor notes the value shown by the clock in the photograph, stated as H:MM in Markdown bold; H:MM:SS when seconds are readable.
**12:33**
